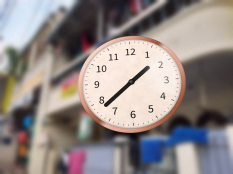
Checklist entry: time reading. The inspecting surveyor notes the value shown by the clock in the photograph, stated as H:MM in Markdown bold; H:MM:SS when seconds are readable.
**1:38**
